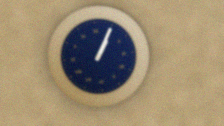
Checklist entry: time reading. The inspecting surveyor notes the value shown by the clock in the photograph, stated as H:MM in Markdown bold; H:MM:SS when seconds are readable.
**1:05**
